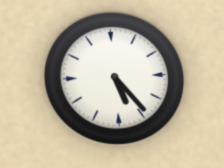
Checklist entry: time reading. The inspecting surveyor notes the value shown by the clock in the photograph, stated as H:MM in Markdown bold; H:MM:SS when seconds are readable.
**5:24**
